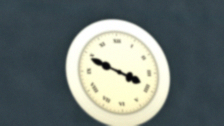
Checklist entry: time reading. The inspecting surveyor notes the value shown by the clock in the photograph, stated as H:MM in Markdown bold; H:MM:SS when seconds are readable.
**3:49**
